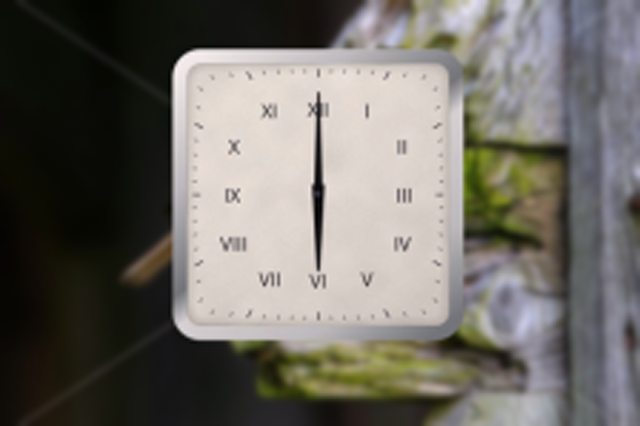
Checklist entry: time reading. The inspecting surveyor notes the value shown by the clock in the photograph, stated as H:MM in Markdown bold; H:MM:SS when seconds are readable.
**6:00**
